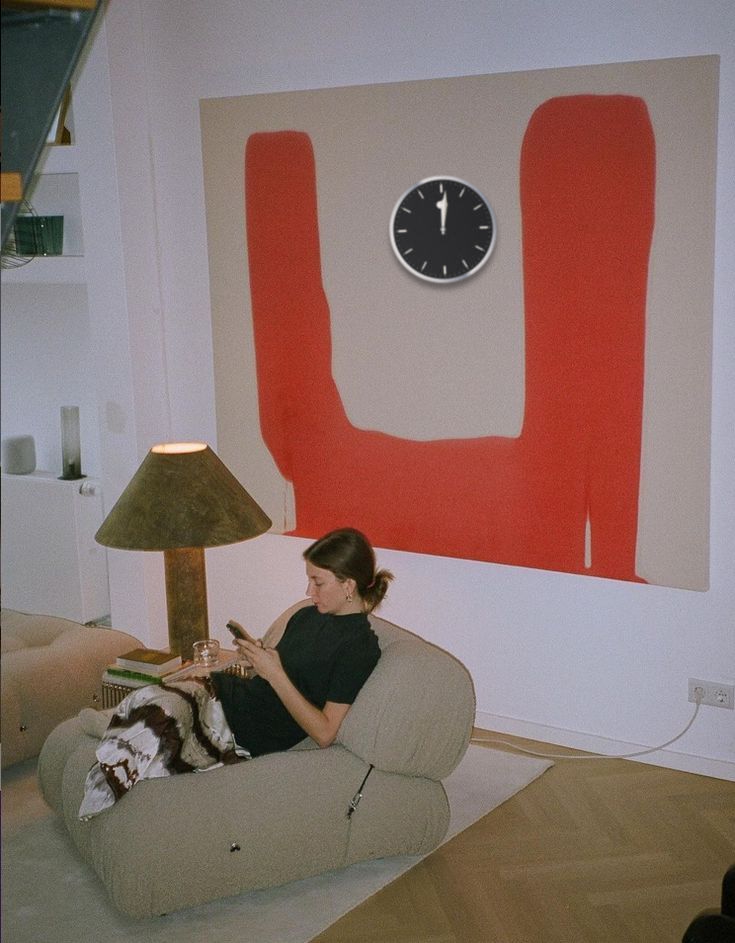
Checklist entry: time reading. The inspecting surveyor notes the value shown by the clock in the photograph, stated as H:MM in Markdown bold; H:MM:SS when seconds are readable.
**12:01**
